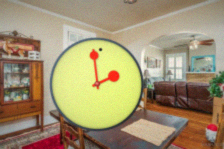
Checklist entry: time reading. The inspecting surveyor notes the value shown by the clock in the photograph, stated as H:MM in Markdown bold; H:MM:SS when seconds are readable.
**1:58**
